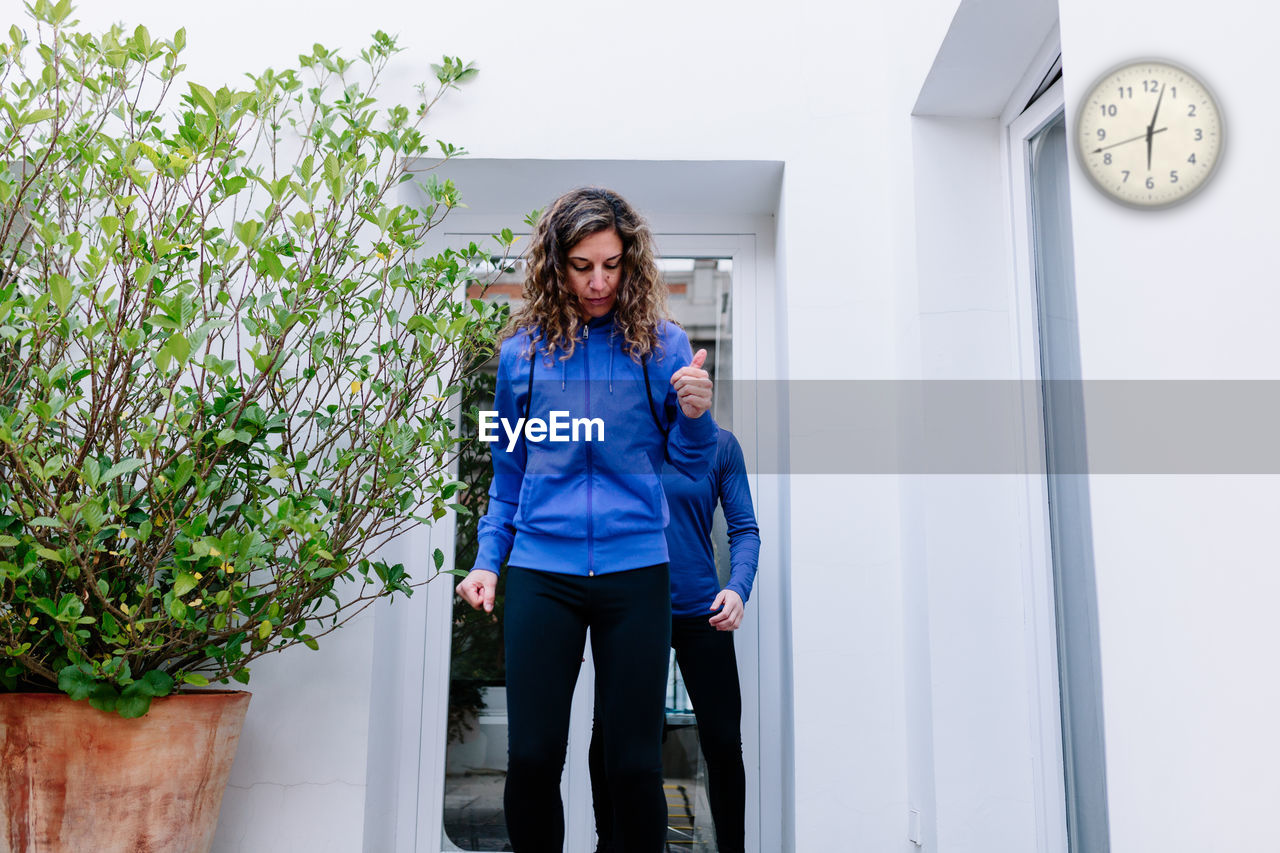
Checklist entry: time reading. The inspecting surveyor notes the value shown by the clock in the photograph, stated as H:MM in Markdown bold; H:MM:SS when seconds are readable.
**6:02:42**
